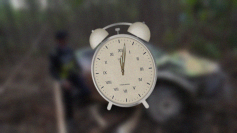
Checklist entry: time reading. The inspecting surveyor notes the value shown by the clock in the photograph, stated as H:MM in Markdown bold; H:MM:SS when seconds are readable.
**12:02**
